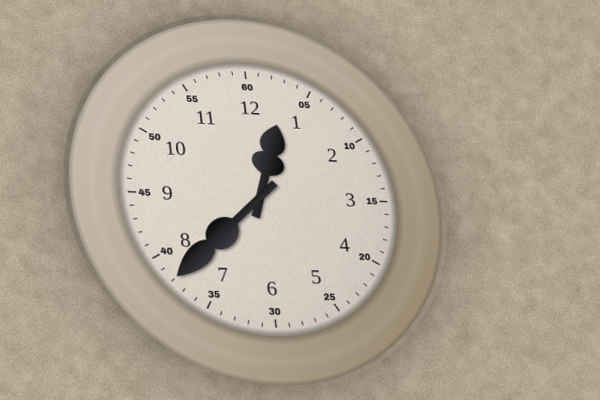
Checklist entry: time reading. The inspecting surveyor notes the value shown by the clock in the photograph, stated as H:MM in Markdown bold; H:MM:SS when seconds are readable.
**12:38**
